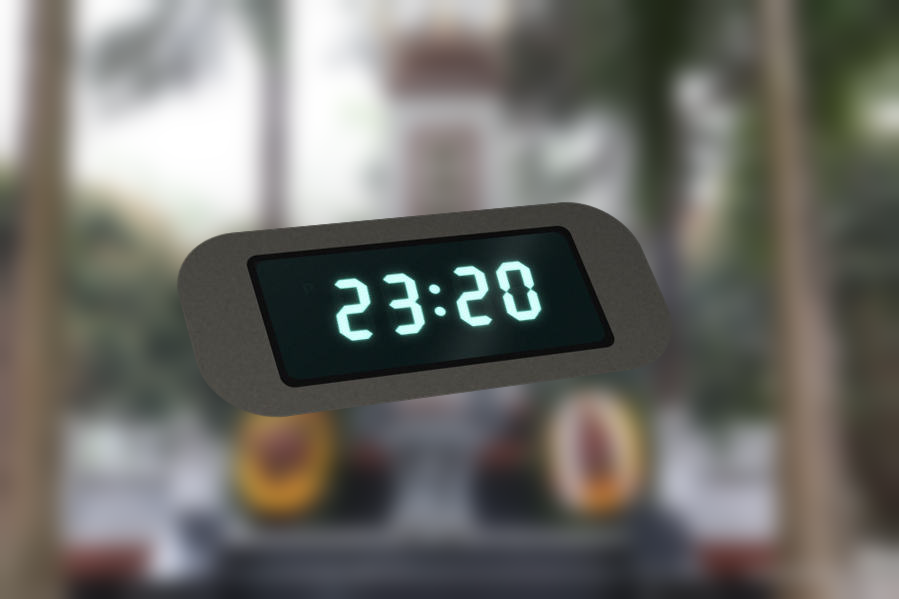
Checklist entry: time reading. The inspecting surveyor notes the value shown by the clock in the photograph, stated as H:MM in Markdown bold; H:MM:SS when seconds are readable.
**23:20**
